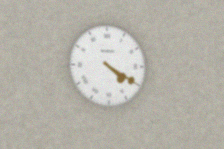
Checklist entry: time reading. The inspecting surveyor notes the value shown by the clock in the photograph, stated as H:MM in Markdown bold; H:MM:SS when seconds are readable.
**4:20**
